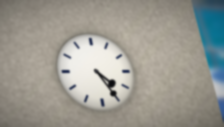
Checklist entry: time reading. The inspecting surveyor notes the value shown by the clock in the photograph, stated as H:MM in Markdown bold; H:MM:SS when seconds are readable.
**4:25**
